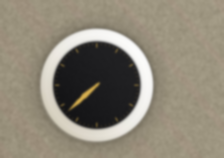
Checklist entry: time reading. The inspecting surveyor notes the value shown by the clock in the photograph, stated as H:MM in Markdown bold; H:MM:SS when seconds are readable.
**7:38**
